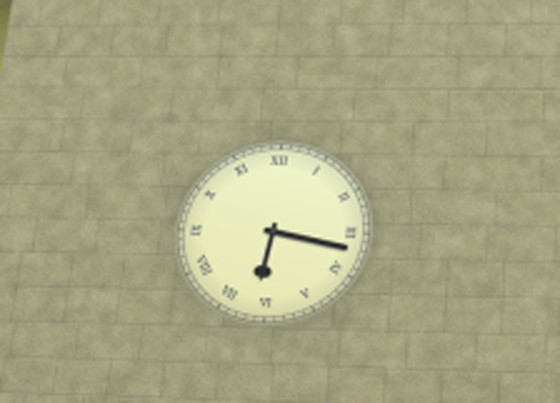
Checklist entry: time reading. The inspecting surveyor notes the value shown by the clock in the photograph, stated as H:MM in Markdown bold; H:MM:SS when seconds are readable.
**6:17**
